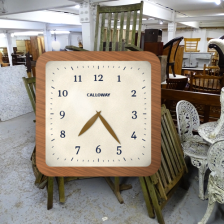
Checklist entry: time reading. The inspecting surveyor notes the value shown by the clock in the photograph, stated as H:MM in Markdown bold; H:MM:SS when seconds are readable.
**7:24**
